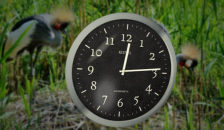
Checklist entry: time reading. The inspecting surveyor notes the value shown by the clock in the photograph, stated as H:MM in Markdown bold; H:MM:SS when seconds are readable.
**12:14**
